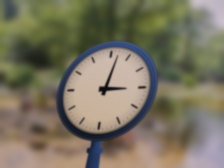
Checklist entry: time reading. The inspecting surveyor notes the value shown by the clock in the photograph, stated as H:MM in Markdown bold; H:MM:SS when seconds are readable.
**3:02**
